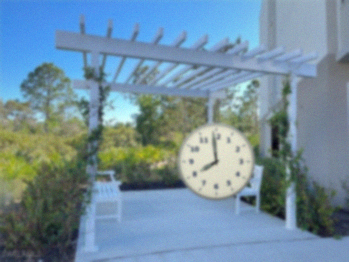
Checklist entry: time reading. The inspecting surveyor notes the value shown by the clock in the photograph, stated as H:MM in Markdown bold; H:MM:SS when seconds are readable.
**7:59**
